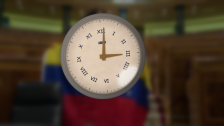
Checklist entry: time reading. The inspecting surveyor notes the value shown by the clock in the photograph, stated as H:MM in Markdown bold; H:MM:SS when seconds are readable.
**3:01**
